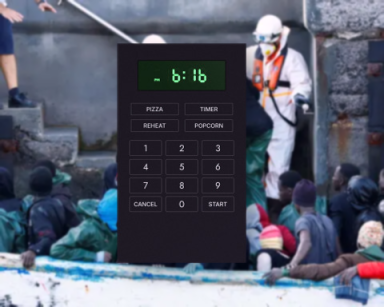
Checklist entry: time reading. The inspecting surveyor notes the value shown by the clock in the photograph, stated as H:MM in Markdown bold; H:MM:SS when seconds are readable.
**6:16**
